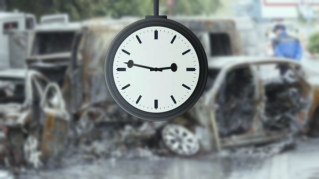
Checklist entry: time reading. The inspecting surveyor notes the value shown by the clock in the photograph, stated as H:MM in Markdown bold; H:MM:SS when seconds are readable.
**2:47**
